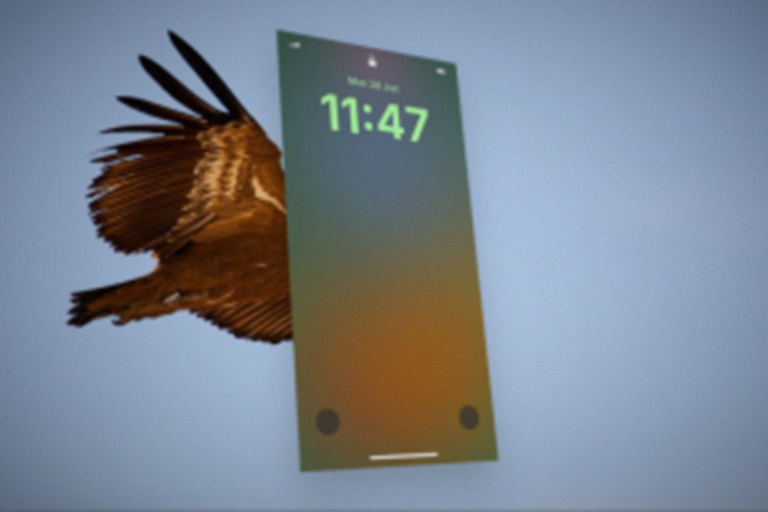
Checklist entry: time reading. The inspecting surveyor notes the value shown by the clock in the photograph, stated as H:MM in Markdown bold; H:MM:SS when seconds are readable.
**11:47**
